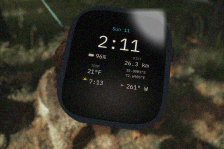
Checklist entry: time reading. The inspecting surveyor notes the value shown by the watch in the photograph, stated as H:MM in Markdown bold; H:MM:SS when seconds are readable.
**2:11**
